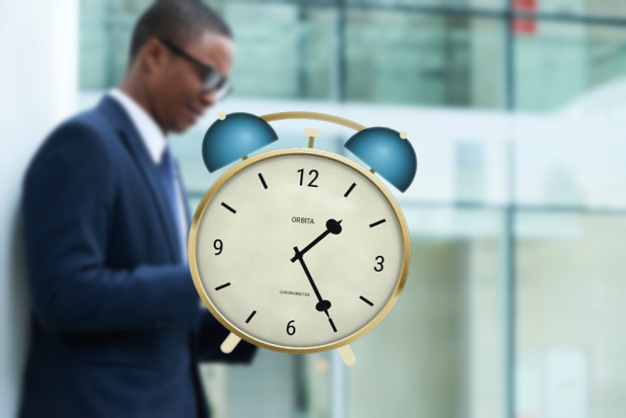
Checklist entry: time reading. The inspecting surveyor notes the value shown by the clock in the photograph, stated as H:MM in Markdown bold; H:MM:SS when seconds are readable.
**1:25**
